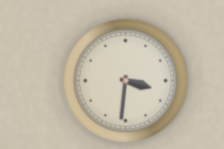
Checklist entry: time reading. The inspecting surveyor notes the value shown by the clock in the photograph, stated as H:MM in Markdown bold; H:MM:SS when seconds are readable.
**3:31**
